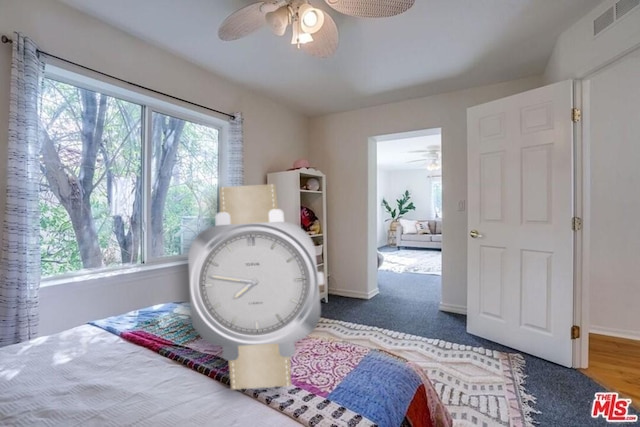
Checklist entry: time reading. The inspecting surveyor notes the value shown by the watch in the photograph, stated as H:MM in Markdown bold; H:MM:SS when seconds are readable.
**7:47**
